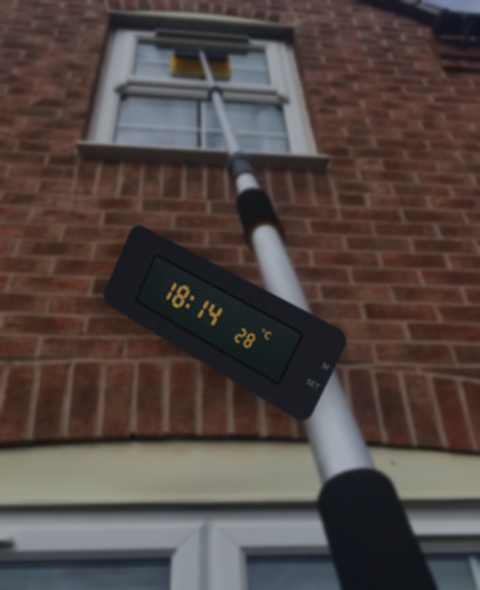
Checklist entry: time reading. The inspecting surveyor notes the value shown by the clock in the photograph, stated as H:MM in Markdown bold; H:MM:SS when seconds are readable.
**18:14**
